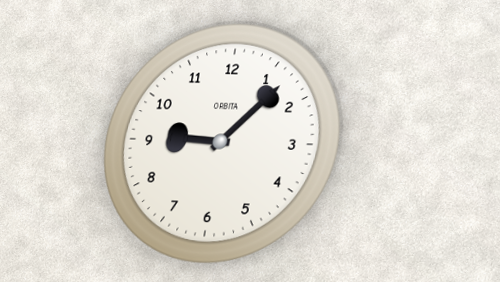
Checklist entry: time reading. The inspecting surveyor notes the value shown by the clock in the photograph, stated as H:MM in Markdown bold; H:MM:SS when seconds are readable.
**9:07**
